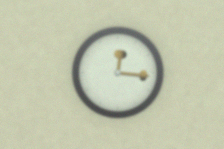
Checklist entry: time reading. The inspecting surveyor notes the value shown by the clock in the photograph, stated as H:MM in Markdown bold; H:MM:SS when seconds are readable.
**12:16**
